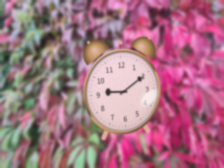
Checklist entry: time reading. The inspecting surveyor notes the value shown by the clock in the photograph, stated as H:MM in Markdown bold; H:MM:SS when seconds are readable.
**9:10**
